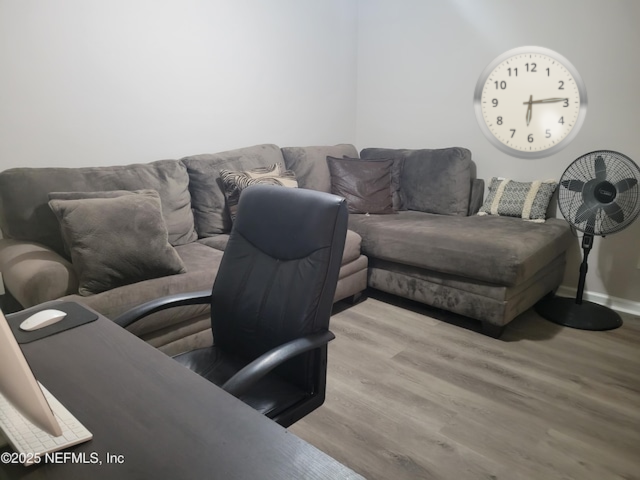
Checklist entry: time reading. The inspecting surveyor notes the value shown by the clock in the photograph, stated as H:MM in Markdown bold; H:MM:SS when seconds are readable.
**6:14**
